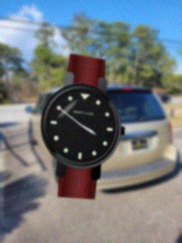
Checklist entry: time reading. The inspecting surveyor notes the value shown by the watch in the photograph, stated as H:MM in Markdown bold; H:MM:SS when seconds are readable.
**3:50**
